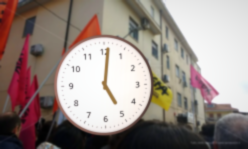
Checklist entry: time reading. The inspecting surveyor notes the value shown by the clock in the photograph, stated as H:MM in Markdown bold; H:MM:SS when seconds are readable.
**5:01**
